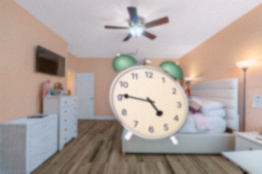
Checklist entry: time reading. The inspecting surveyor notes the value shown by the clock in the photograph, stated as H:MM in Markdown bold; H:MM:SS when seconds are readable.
**4:46**
